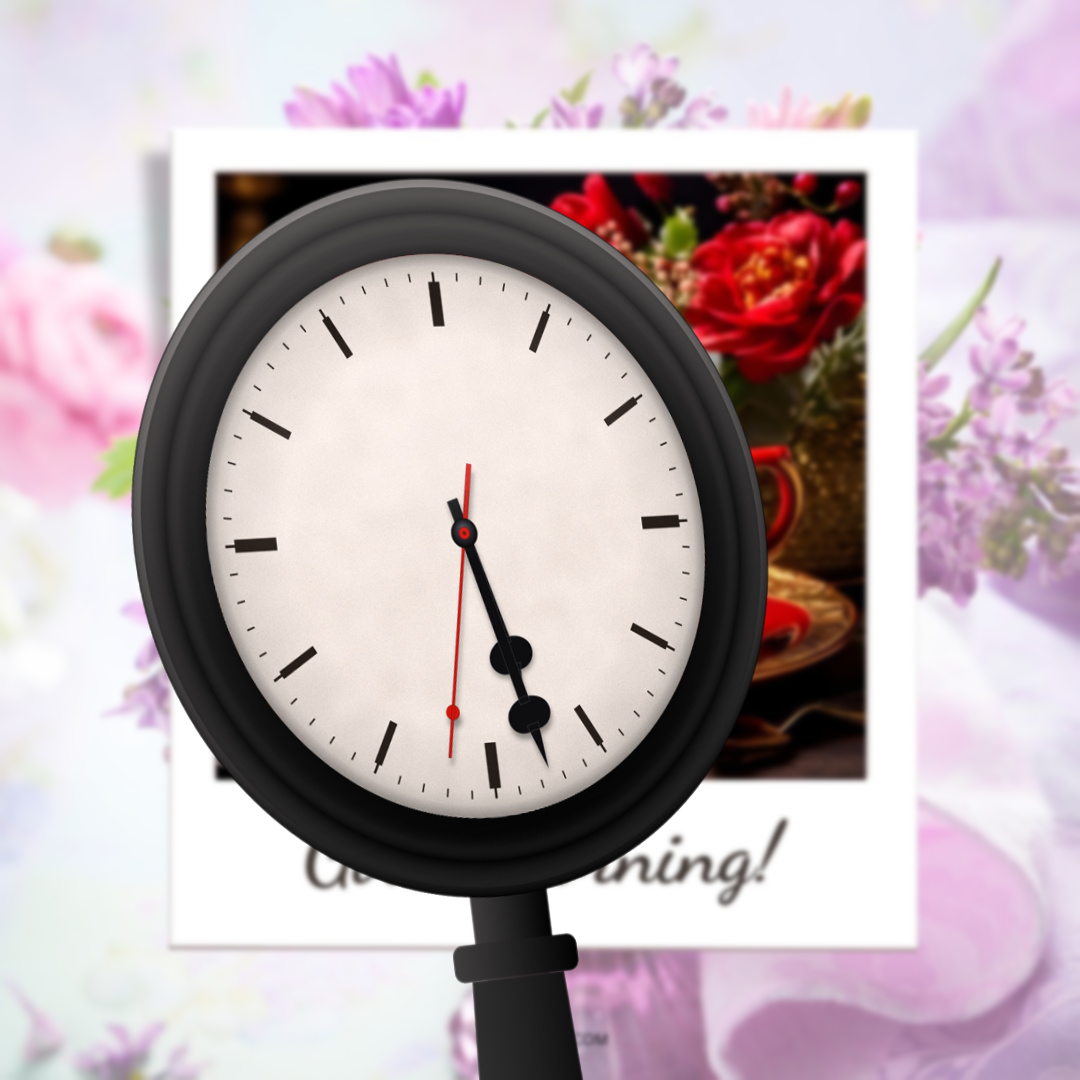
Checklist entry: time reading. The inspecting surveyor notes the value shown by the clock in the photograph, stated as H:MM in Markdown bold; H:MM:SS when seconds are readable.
**5:27:32**
